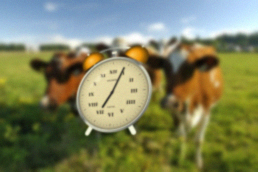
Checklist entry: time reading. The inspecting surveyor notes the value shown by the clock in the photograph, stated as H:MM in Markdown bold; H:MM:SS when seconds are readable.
**7:04**
